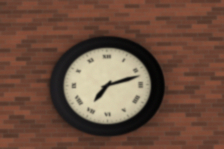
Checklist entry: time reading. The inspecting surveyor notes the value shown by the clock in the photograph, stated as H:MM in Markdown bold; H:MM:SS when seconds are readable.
**7:12**
